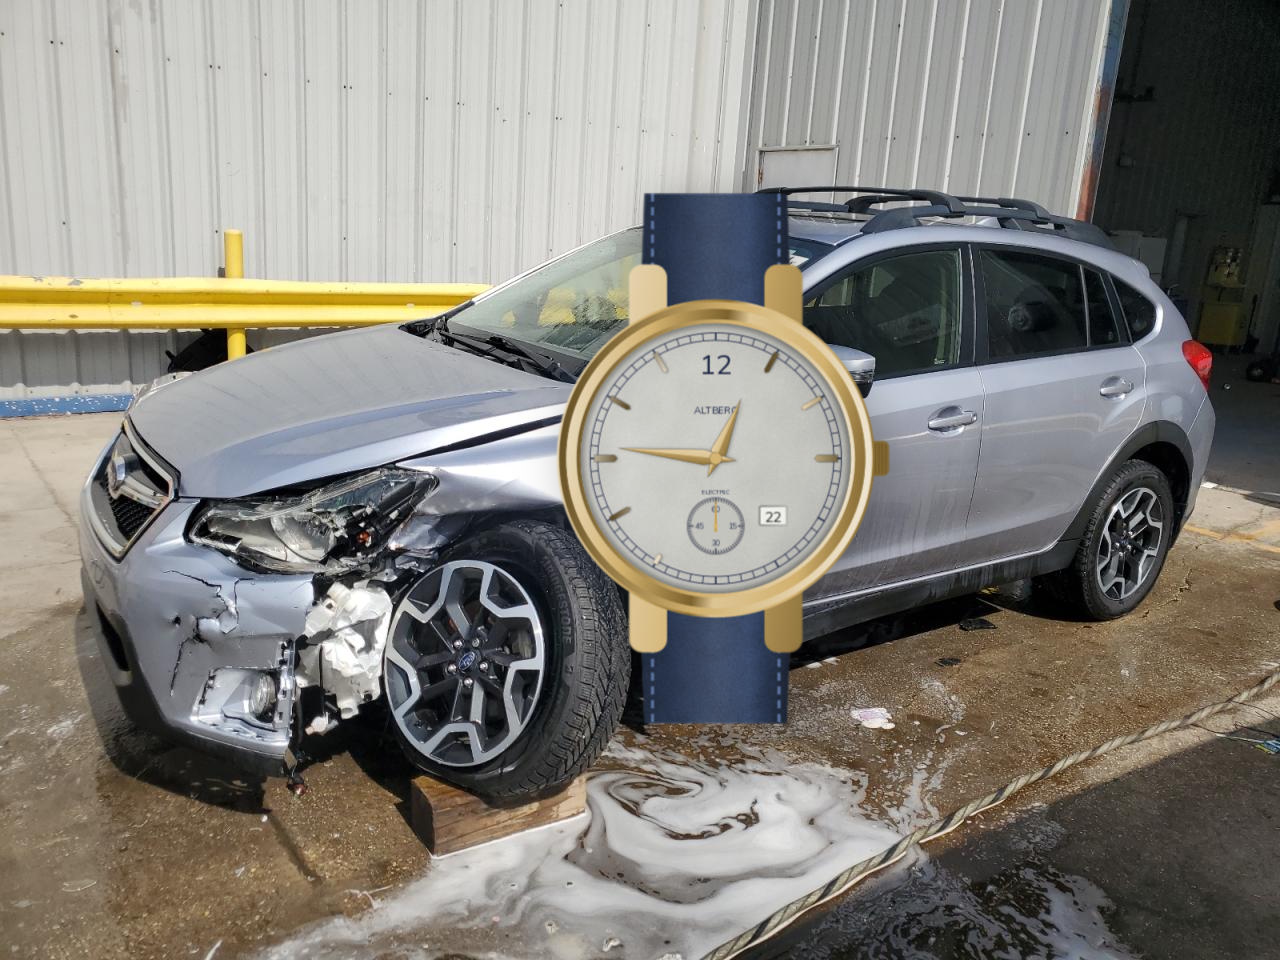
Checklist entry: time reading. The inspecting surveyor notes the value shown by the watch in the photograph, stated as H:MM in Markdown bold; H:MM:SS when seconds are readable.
**12:46**
